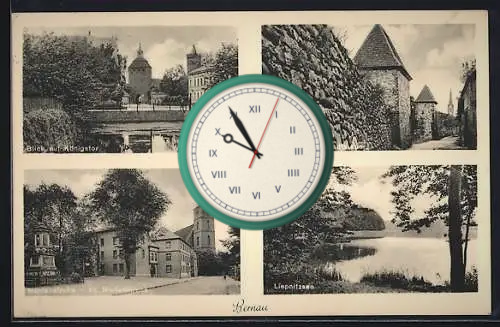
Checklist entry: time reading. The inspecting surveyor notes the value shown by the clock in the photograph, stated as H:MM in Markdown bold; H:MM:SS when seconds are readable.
**9:55:04**
